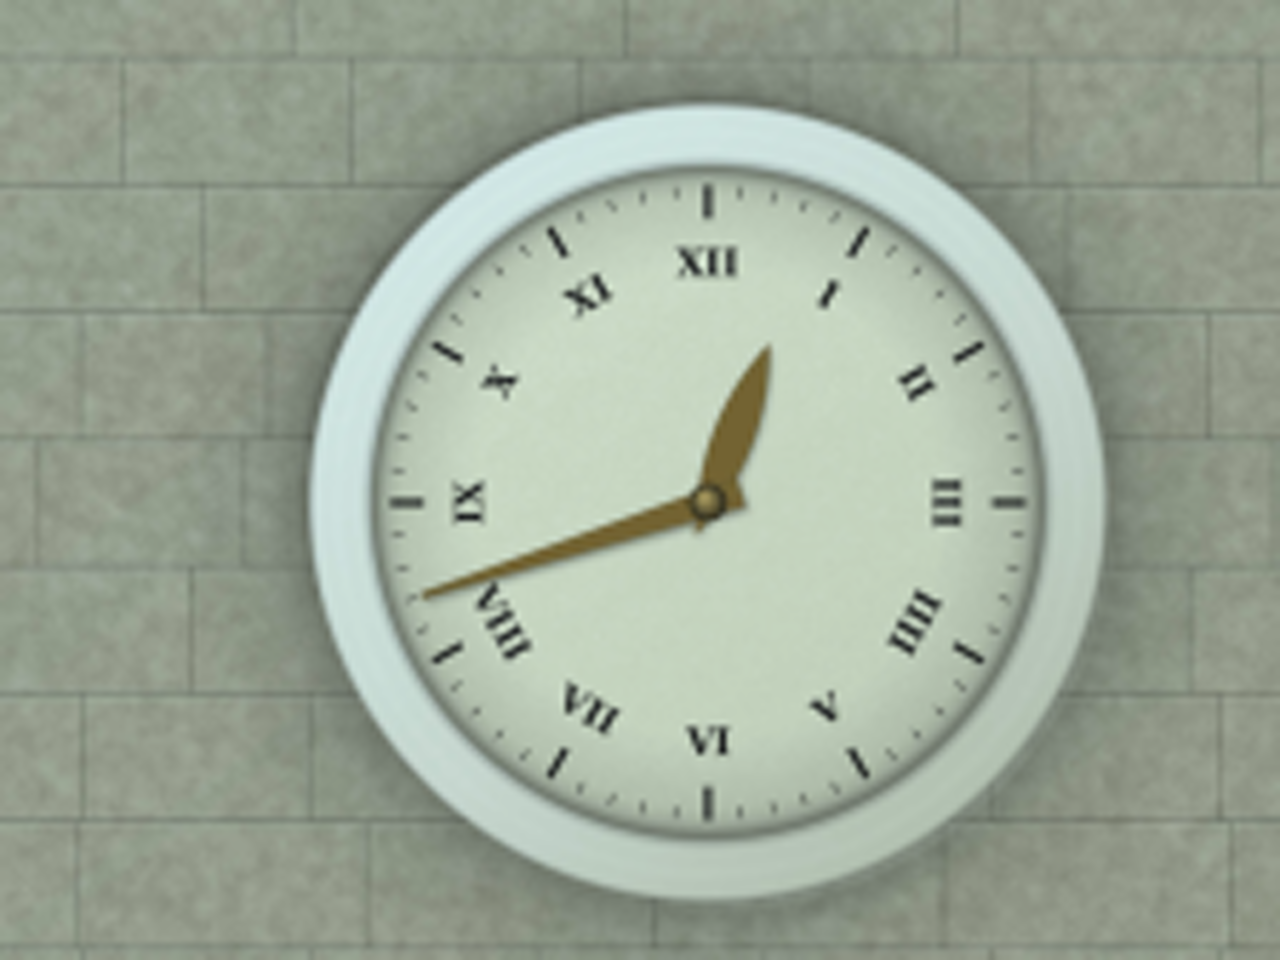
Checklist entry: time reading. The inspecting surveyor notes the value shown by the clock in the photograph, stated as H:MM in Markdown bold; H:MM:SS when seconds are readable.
**12:42**
